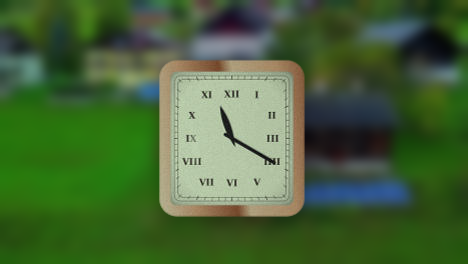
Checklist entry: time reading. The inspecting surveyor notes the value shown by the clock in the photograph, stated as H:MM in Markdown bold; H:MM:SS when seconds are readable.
**11:20**
